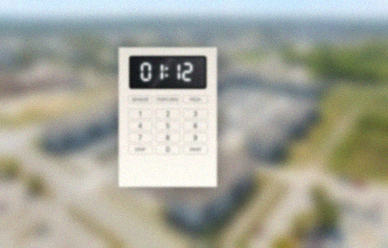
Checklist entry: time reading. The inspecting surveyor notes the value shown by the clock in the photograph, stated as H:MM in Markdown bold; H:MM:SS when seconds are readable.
**1:12**
